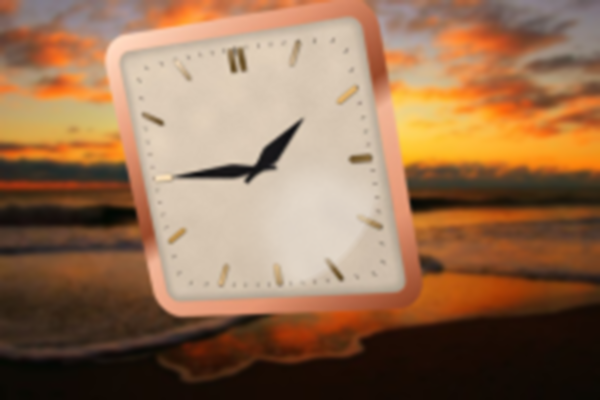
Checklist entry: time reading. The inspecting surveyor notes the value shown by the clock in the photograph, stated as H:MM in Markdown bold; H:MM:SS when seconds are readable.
**1:45**
